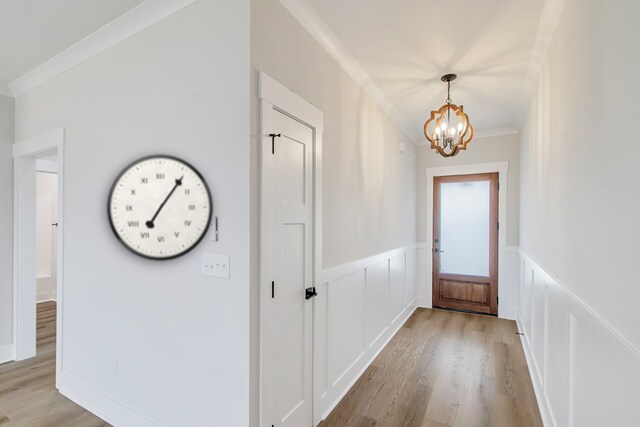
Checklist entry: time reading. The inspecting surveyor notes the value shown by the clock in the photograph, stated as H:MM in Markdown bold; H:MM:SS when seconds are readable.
**7:06**
